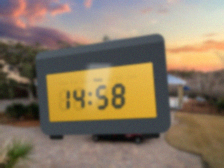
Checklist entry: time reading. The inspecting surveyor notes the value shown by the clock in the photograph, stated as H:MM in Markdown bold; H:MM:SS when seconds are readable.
**14:58**
